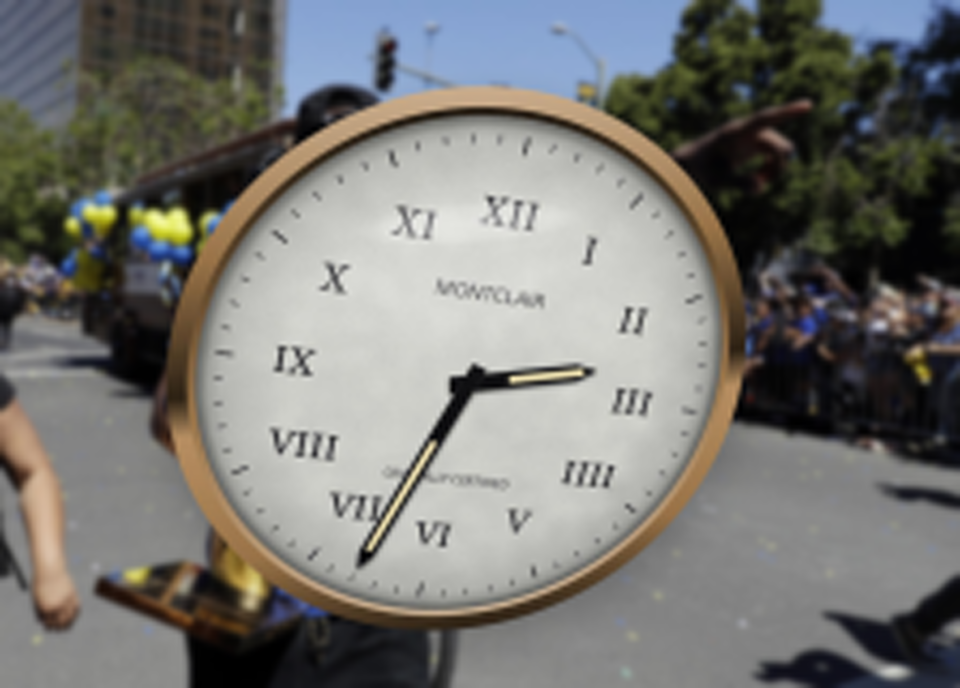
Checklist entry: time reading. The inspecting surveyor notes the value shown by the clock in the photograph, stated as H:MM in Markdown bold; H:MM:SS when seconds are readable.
**2:33**
